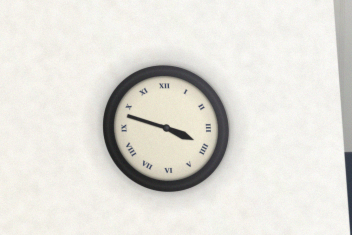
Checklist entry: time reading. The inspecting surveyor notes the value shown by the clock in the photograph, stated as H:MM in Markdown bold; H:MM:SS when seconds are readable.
**3:48**
